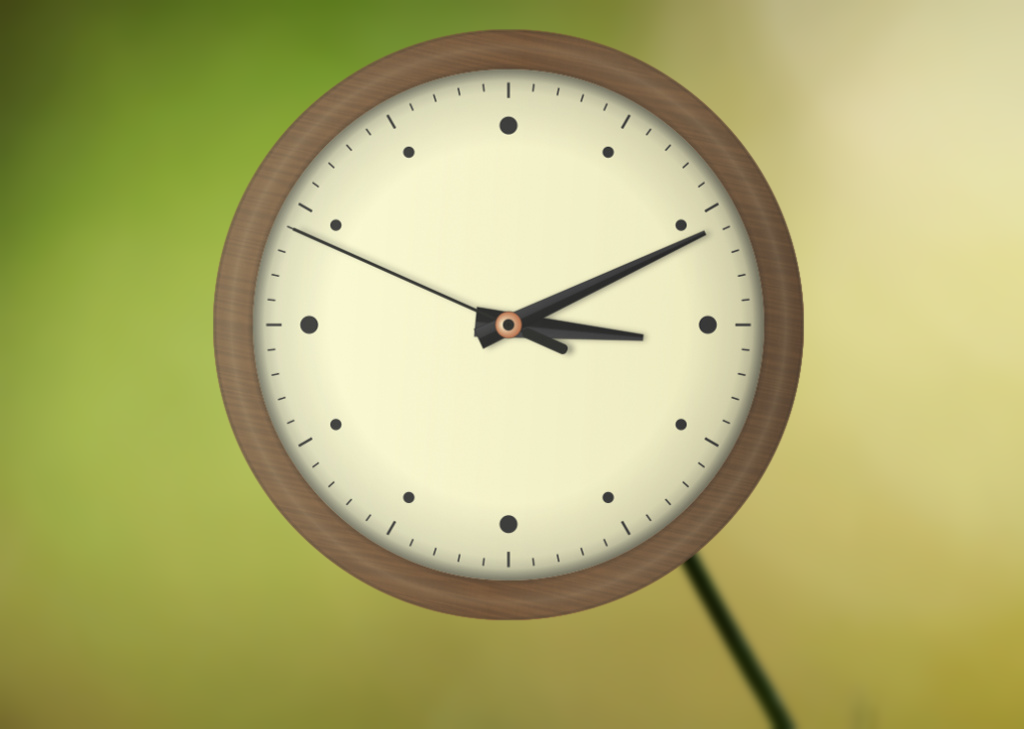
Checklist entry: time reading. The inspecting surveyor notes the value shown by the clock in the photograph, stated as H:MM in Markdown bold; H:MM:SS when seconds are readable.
**3:10:49**
